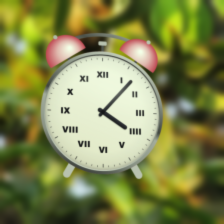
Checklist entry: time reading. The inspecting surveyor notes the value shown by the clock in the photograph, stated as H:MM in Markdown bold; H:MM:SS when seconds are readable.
**4:07**
